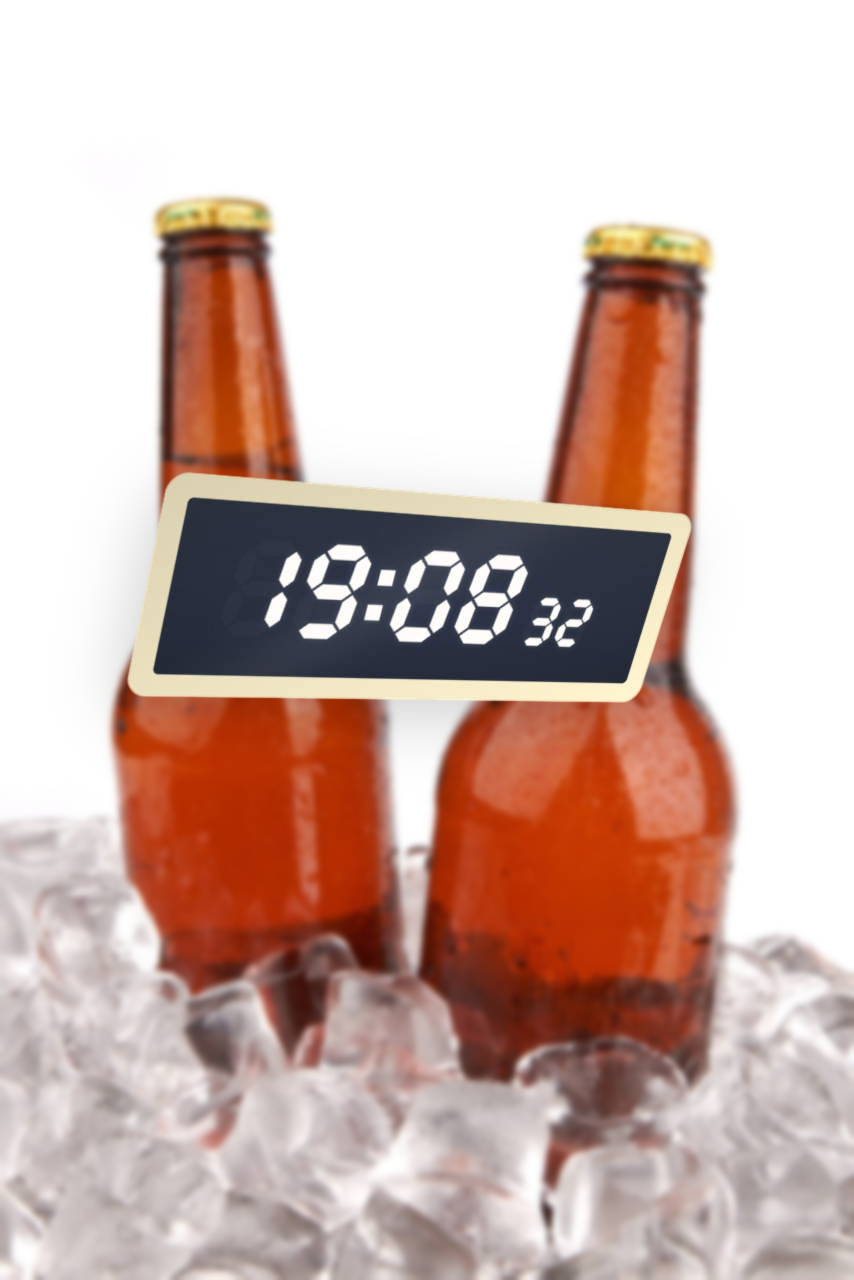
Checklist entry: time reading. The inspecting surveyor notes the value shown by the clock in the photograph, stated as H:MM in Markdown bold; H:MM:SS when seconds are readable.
**19:08:32**
